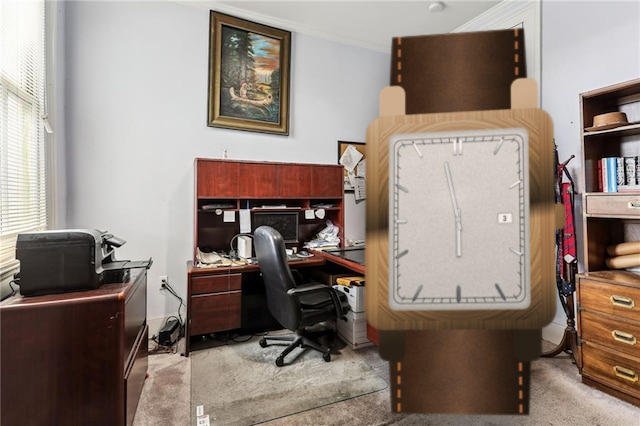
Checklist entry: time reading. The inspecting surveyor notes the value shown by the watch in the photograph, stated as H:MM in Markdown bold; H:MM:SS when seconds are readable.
**5:58**
